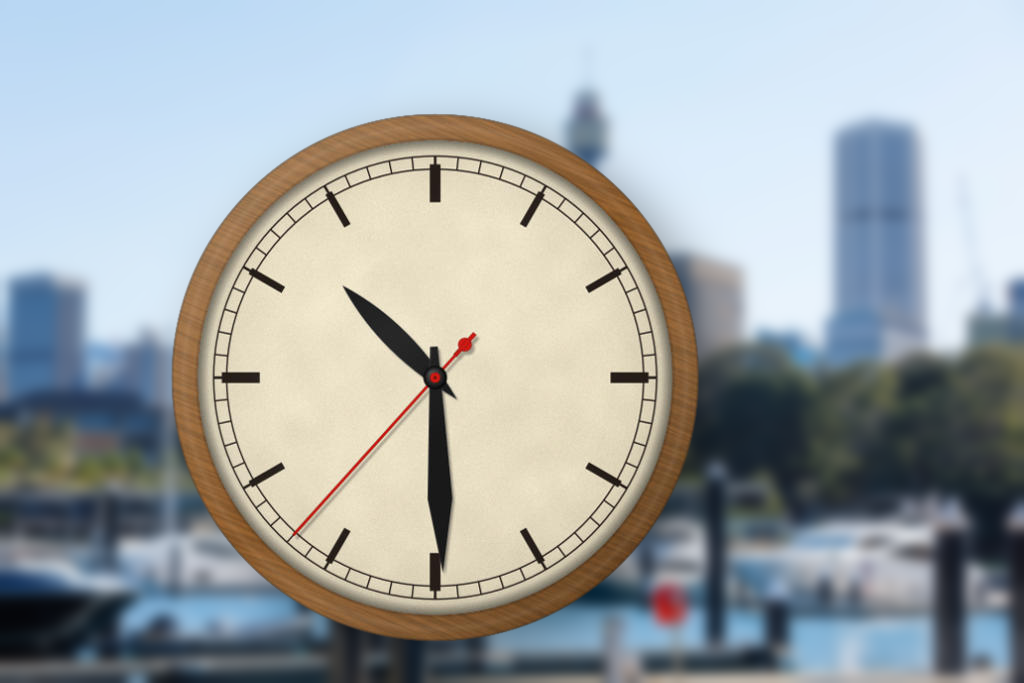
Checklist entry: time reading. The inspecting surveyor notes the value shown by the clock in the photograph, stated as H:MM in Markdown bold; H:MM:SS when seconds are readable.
**10:29:37**
